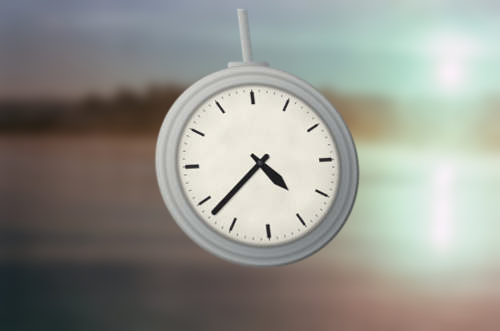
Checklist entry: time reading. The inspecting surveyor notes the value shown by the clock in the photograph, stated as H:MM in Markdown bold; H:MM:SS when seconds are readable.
**4:38**
